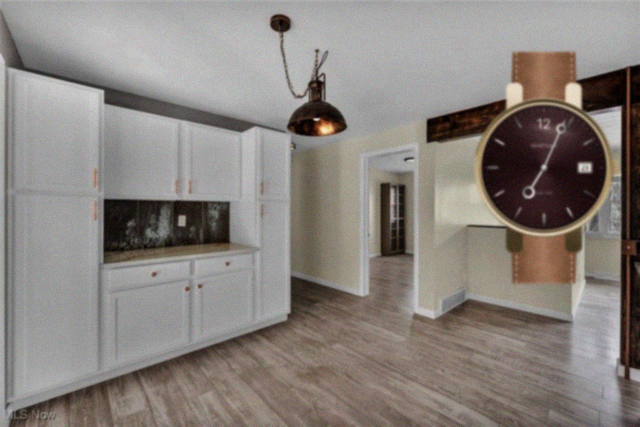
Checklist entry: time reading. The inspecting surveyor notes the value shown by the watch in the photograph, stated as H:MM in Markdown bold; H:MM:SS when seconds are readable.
**7:04**
